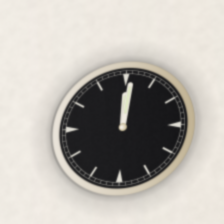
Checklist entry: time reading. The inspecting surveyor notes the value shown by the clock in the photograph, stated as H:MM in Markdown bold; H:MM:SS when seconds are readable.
**12:01**
